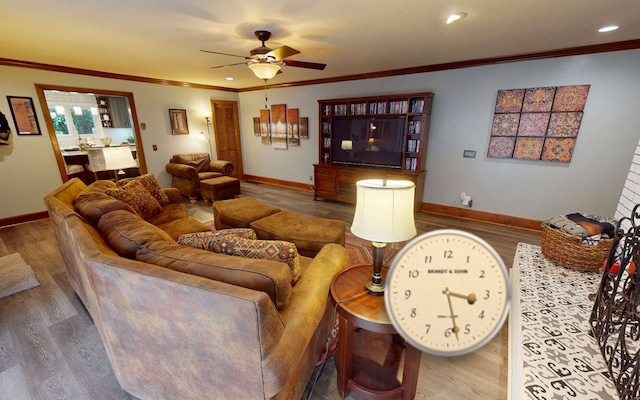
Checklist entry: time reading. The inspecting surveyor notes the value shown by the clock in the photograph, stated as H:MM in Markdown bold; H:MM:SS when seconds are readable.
**3:28**
